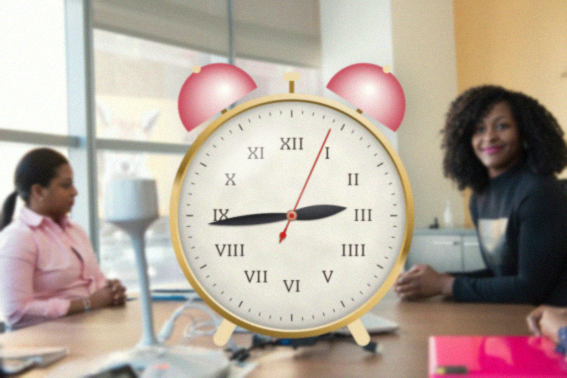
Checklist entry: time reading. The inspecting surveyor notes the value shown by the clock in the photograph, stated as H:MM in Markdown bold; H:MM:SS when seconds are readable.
**2:44:04**
